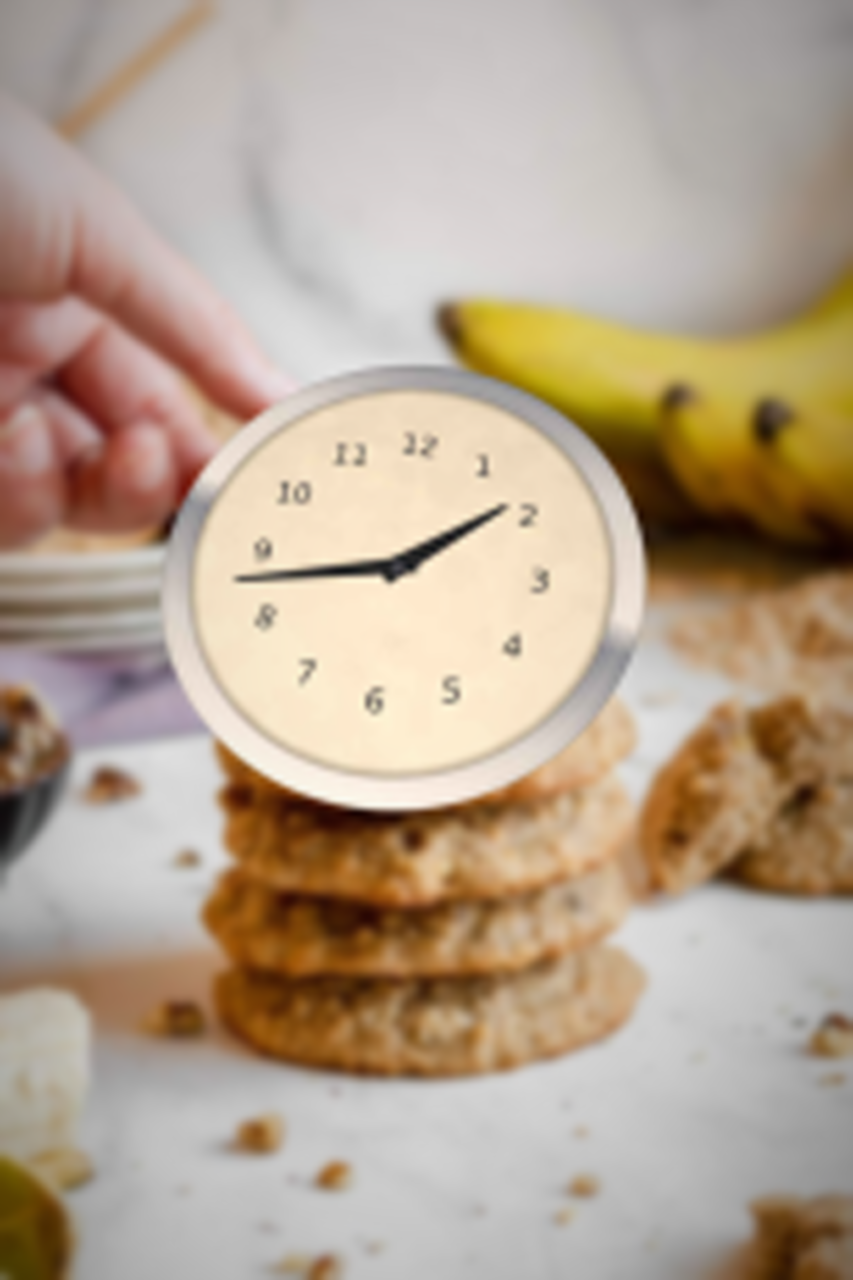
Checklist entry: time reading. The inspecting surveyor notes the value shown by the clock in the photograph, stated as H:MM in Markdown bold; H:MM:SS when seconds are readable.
**1:43**
